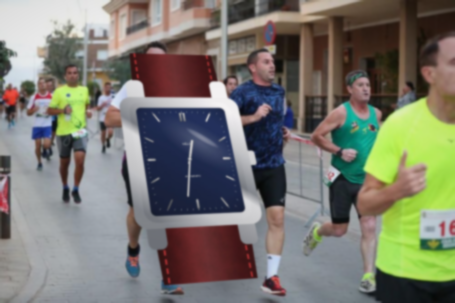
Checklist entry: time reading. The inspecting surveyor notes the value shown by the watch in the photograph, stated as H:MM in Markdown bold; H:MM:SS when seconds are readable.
**12:32**
